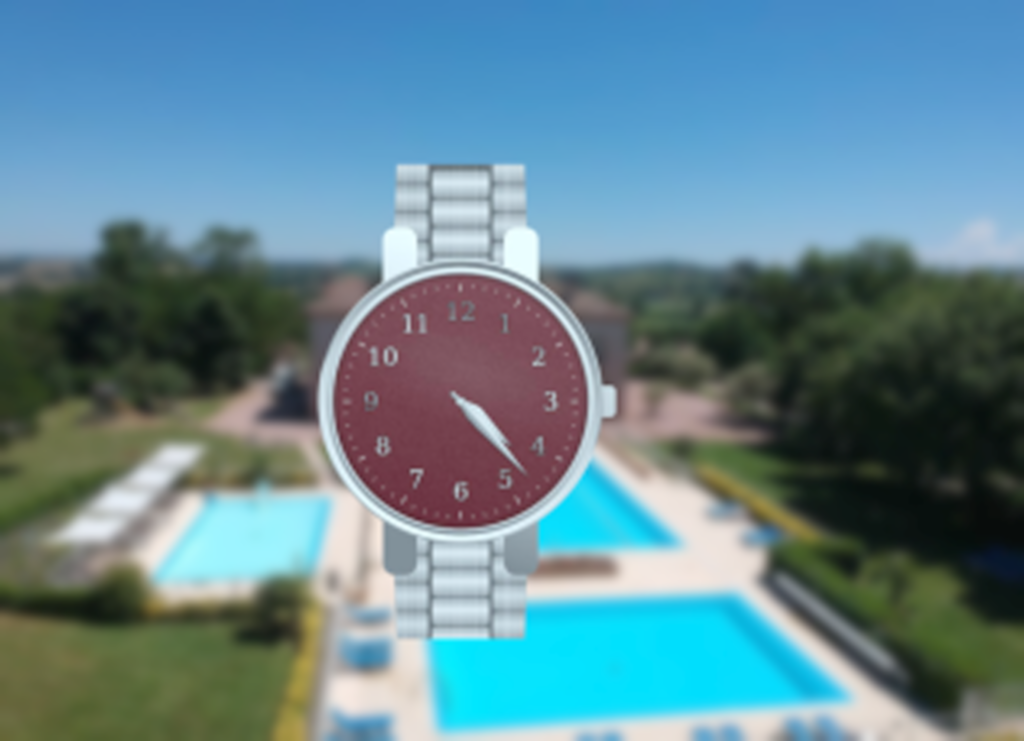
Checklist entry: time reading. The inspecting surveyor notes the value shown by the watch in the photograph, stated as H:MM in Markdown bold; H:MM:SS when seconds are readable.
**4:23**
